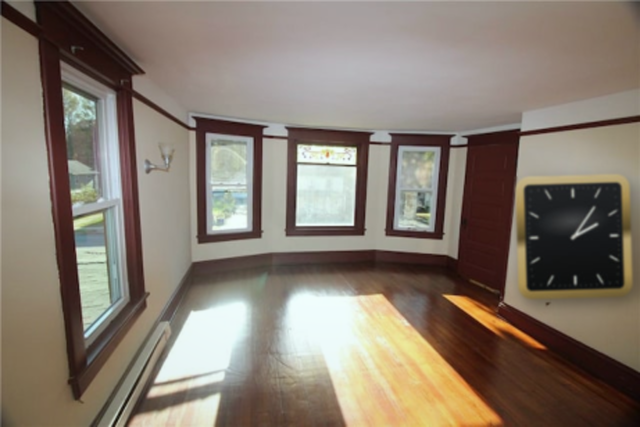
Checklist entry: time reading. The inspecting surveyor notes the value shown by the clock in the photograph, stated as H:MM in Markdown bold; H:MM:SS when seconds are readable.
**2:06**
